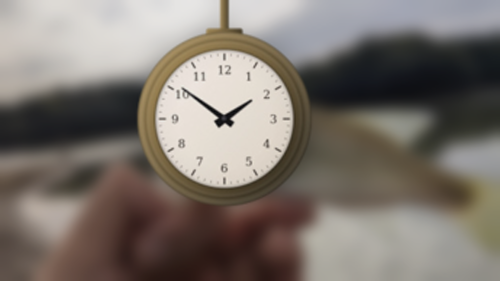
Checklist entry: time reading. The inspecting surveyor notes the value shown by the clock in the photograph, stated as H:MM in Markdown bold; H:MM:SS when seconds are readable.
**1:51**
